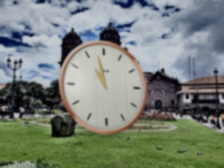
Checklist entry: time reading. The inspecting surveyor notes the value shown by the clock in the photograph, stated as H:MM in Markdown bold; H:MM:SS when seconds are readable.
**10:58**
